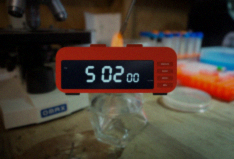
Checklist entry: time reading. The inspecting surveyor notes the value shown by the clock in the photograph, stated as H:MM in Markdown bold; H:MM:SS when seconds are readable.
**5:02:00**
